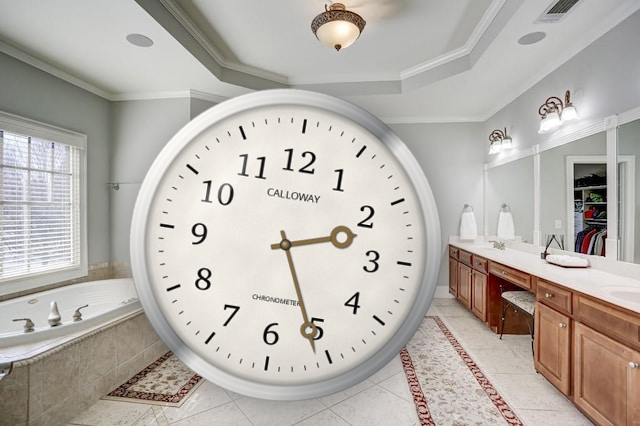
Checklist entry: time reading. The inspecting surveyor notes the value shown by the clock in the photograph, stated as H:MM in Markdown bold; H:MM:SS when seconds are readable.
**2:26**
